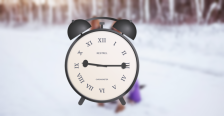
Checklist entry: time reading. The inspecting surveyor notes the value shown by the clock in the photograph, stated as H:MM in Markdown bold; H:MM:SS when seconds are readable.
**9:15**
